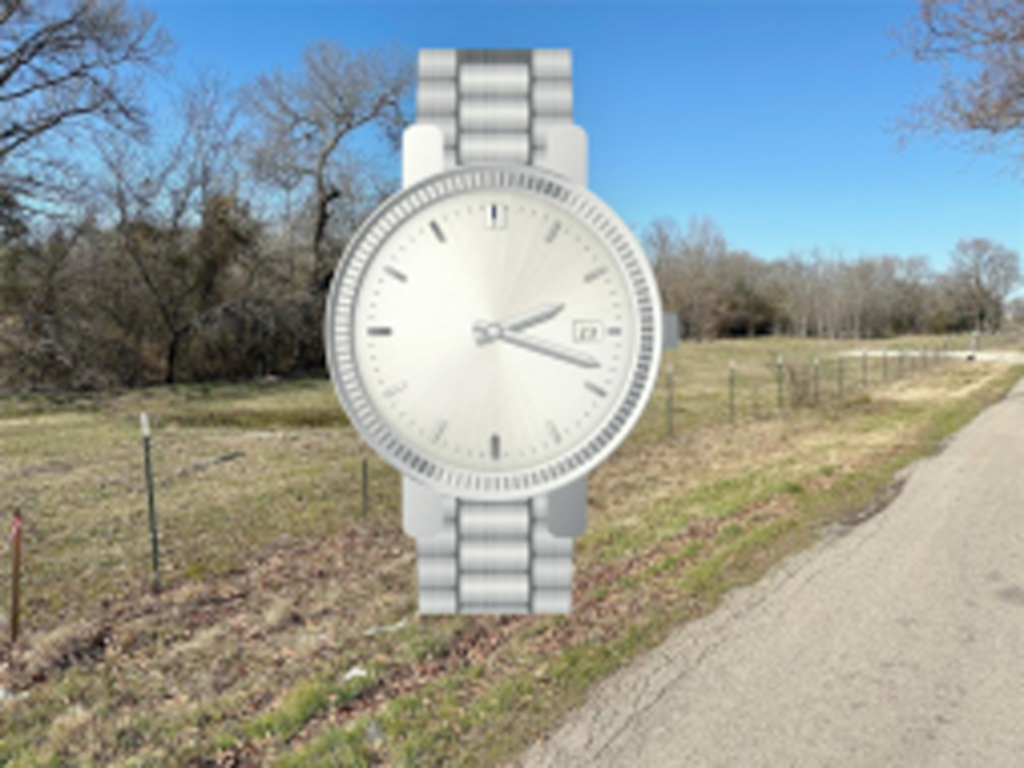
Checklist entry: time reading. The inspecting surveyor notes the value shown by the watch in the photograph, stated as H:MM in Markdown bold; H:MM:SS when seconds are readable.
**2:18**
